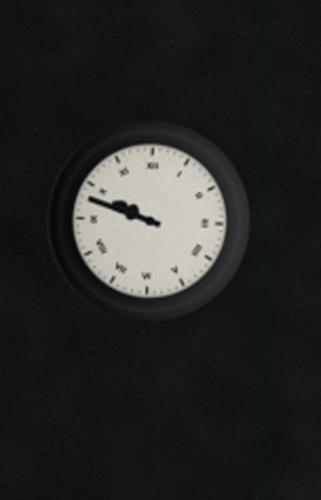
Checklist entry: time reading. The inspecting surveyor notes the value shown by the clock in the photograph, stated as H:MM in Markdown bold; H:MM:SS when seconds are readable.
**9:48**
